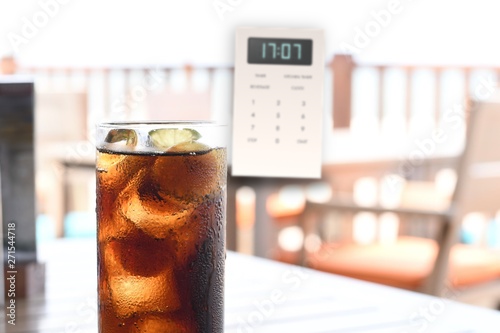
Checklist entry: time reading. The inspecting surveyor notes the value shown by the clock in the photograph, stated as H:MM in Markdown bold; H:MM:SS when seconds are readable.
**17:07**
